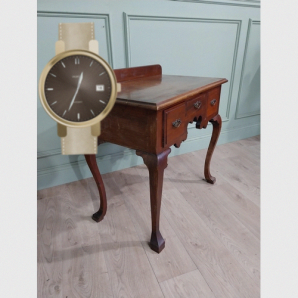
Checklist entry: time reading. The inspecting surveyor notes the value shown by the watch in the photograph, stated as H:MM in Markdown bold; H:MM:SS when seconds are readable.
**12:34**
